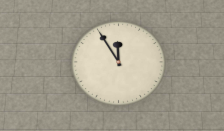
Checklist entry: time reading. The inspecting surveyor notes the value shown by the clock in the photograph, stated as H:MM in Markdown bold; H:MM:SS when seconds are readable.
**11:55**
